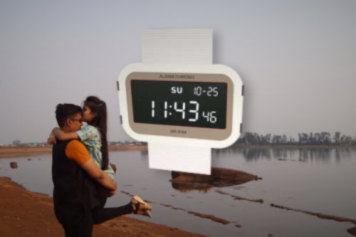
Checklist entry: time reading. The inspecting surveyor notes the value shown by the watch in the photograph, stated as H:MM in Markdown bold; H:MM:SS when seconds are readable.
**11:43:46**
